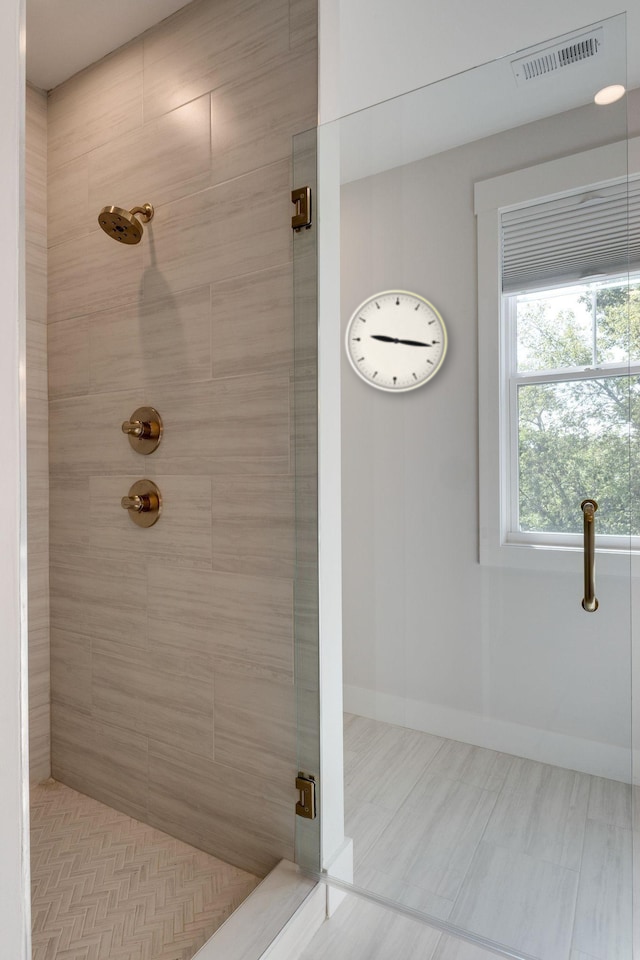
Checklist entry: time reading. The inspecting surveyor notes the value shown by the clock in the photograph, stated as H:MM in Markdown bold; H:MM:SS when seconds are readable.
**9:16**
